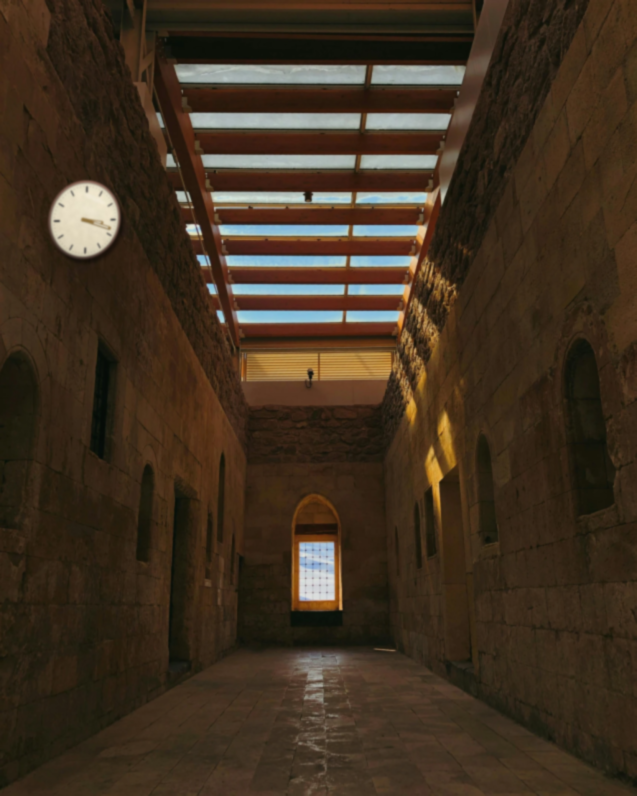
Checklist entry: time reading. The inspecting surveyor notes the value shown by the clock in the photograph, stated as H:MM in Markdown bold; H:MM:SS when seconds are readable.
**3:18**
